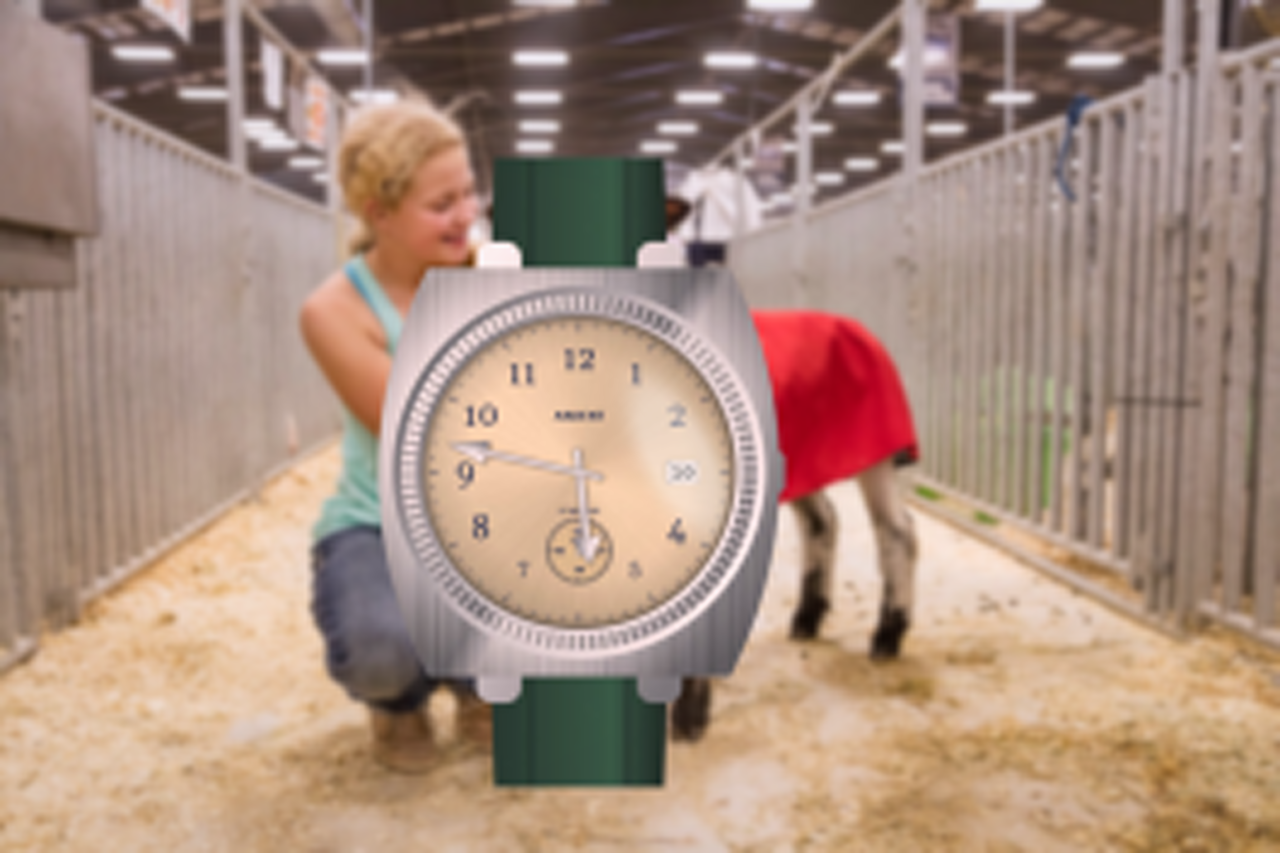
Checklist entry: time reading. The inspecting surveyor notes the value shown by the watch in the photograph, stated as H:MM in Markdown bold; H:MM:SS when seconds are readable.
**5:47**
